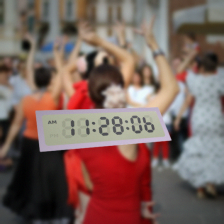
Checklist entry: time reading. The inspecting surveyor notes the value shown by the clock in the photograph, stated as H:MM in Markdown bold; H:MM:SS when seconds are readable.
**11:28:06**
